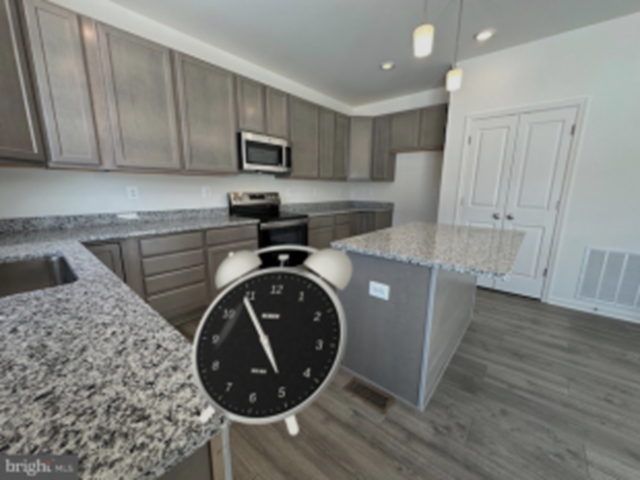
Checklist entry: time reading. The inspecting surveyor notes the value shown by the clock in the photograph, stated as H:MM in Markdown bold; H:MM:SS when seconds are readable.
**4:54**
